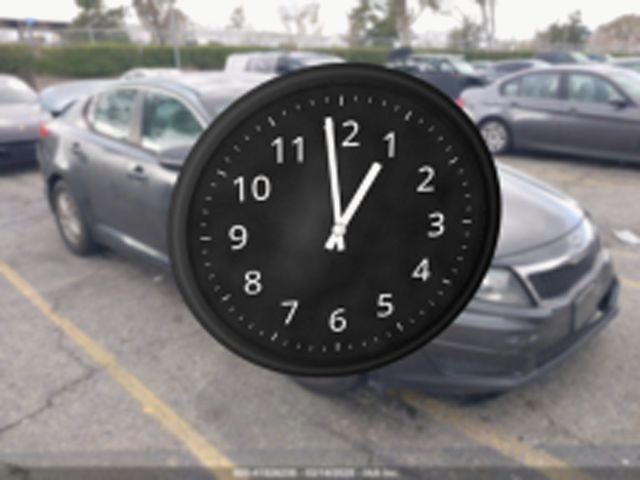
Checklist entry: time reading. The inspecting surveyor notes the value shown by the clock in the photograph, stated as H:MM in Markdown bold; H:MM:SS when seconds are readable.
**12:59**
